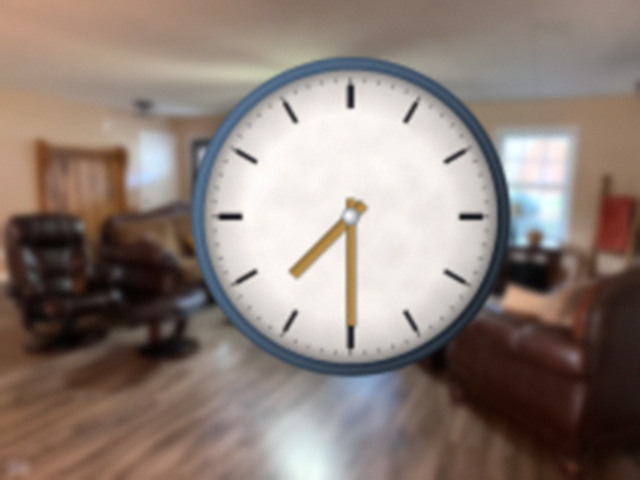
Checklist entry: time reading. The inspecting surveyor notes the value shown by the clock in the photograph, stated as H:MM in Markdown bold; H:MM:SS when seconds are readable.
**7:30**
